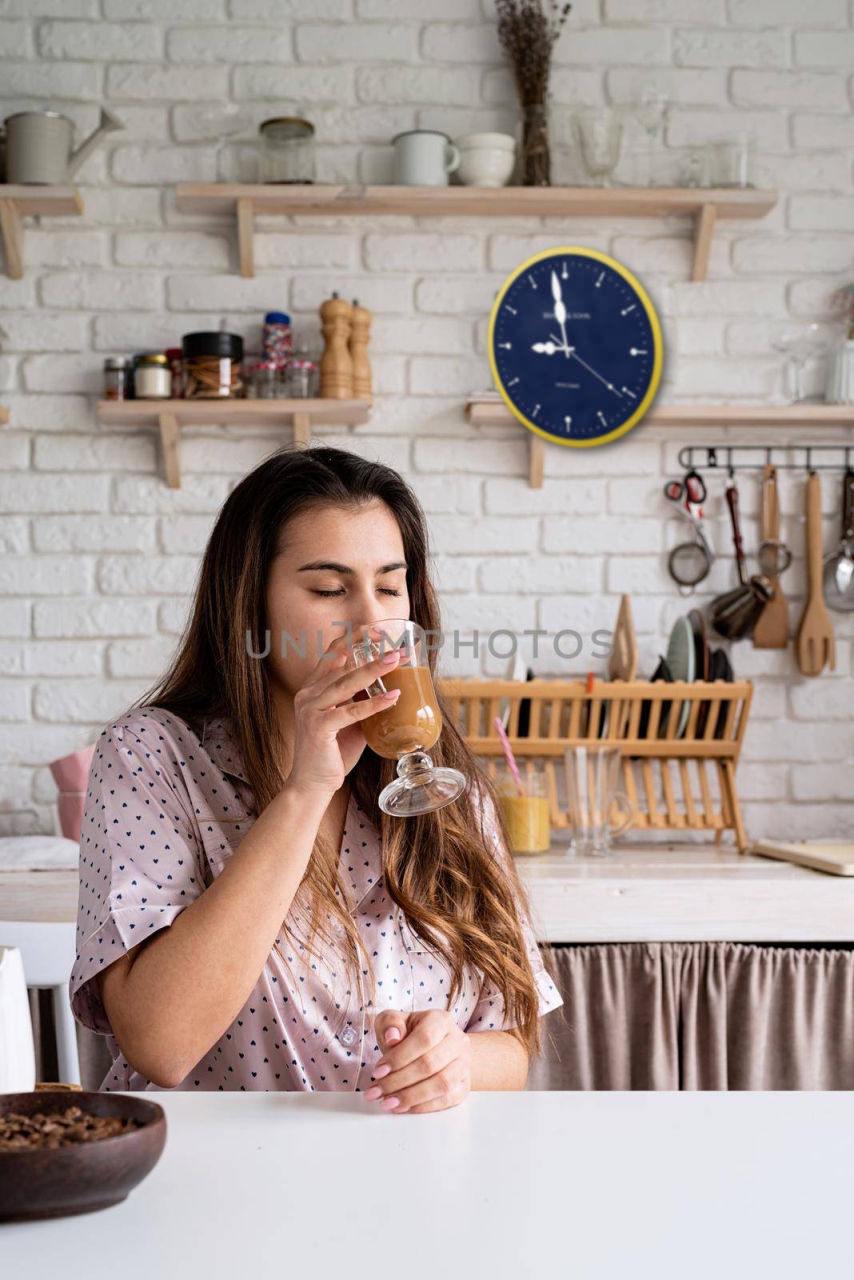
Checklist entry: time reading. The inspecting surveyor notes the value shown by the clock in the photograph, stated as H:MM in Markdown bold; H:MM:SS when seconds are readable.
**8:58:21**
